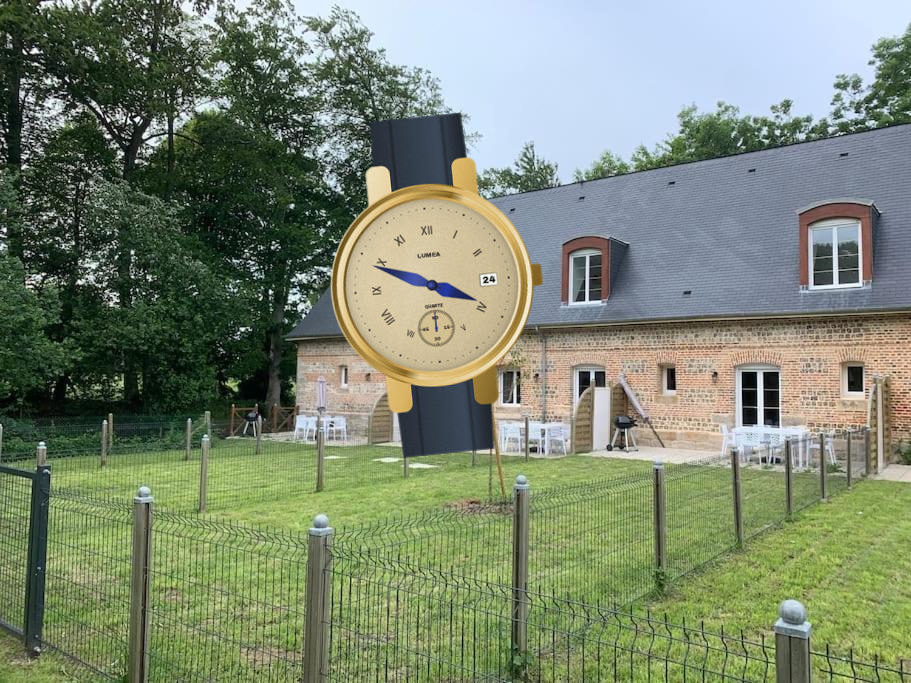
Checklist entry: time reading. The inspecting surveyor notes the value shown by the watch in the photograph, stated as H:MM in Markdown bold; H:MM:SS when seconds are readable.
**3:49**
